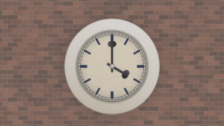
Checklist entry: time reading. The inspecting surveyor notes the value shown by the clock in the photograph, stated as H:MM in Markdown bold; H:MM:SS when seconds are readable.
**4:00**
